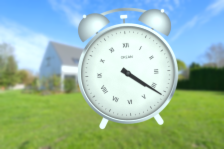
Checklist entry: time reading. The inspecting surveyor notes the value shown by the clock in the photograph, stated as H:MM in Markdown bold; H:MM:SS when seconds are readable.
**4:21**
